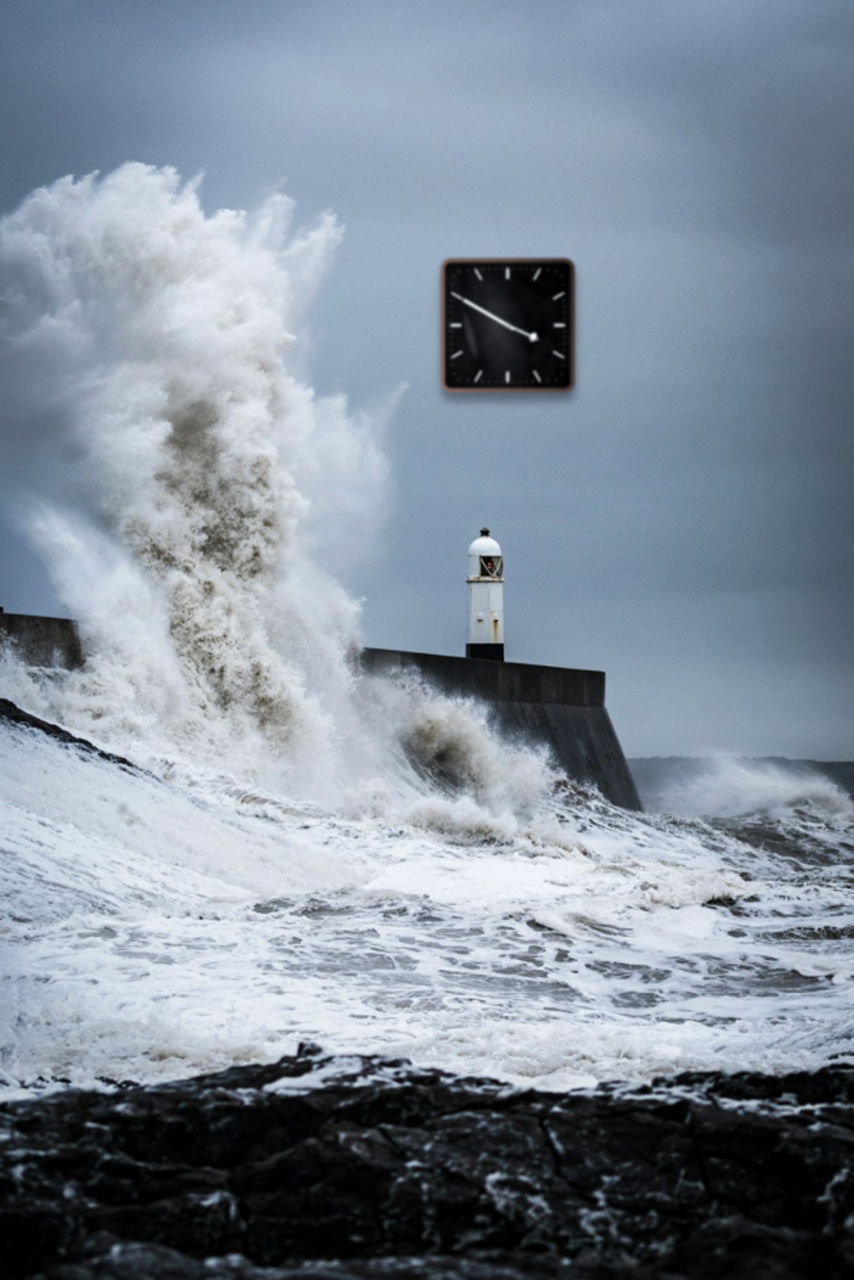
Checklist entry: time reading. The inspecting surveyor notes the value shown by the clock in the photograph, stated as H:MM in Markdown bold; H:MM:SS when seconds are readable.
**3:50**
